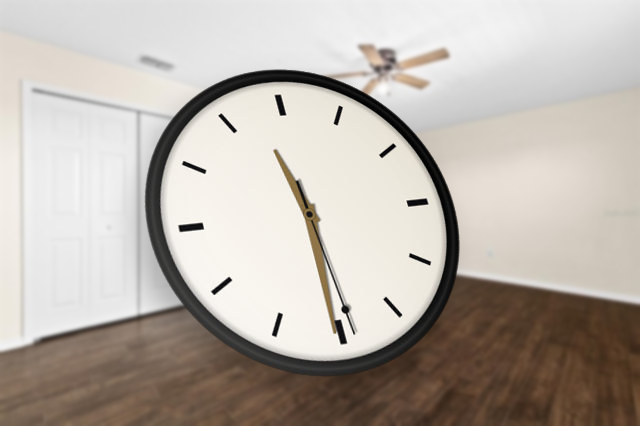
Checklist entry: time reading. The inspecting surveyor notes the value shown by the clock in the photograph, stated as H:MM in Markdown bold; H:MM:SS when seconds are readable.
**11:30:29**
